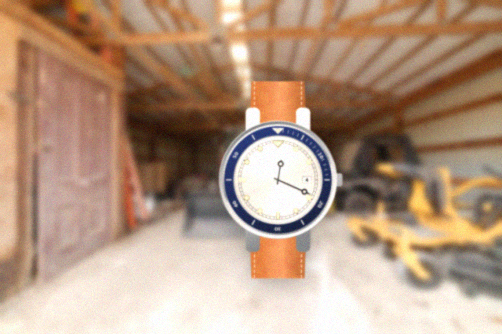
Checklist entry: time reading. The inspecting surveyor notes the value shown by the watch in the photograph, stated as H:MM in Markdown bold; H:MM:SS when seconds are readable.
**12:19**
